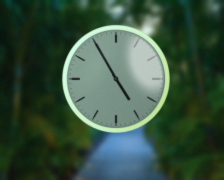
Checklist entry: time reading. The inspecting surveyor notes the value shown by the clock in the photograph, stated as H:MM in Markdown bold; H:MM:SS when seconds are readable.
**4:55**
